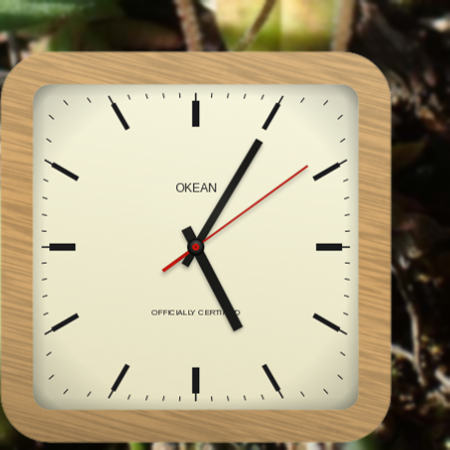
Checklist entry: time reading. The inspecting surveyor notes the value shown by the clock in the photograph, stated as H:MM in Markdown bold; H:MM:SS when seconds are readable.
**5:05:09**
